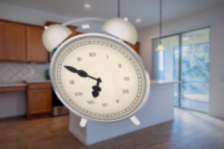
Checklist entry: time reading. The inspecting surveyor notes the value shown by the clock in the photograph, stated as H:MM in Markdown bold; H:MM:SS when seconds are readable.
**6:50**
